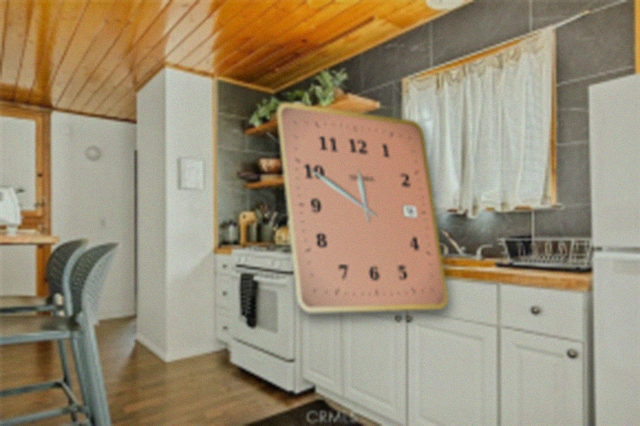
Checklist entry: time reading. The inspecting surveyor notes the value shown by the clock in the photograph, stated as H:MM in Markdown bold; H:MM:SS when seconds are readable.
**11:50**
